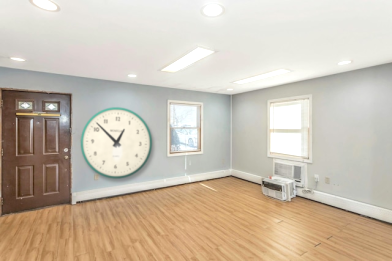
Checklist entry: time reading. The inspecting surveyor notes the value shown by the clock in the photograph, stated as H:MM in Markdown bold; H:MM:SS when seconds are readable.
**12:52**
